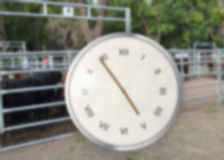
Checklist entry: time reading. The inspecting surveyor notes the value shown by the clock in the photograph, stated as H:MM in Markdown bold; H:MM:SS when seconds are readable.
**4:54**
